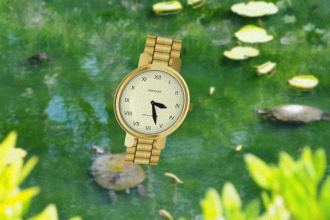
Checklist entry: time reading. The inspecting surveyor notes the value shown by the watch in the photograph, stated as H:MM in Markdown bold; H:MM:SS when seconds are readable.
**3:27**
